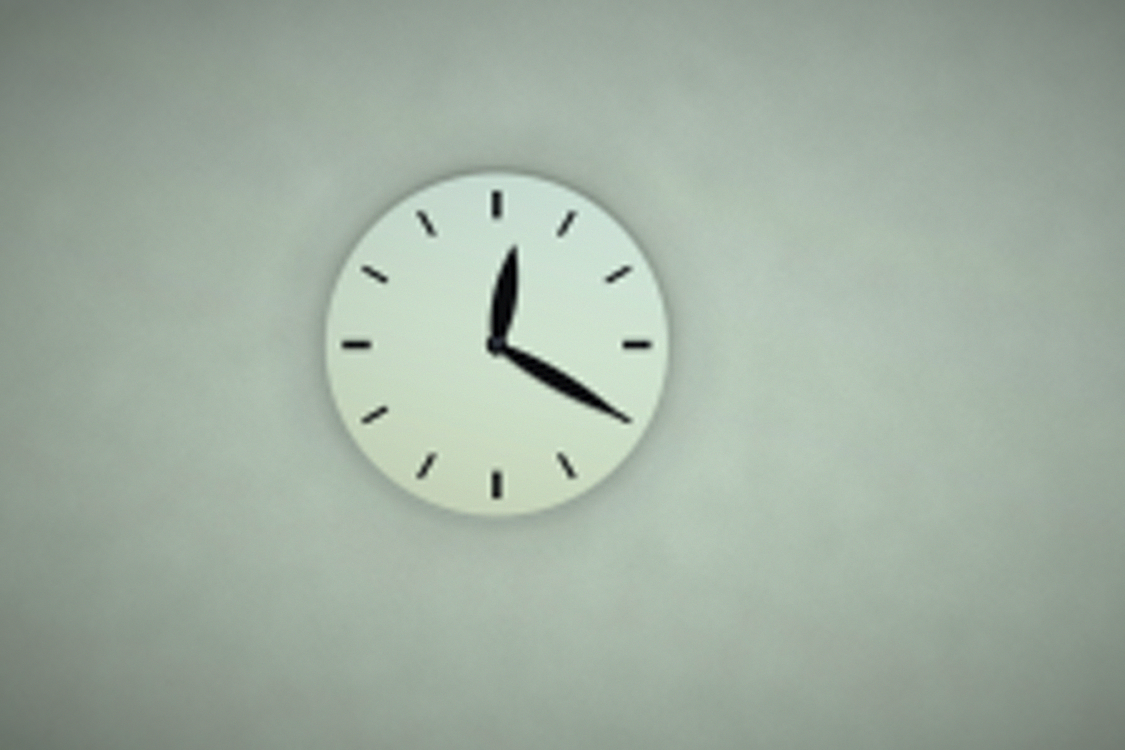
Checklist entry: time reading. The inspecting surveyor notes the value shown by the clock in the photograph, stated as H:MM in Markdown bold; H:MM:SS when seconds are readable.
**12:20**
